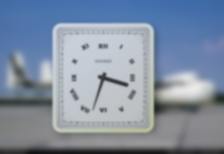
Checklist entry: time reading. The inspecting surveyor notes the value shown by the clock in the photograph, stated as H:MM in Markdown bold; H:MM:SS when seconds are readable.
**3:33**
